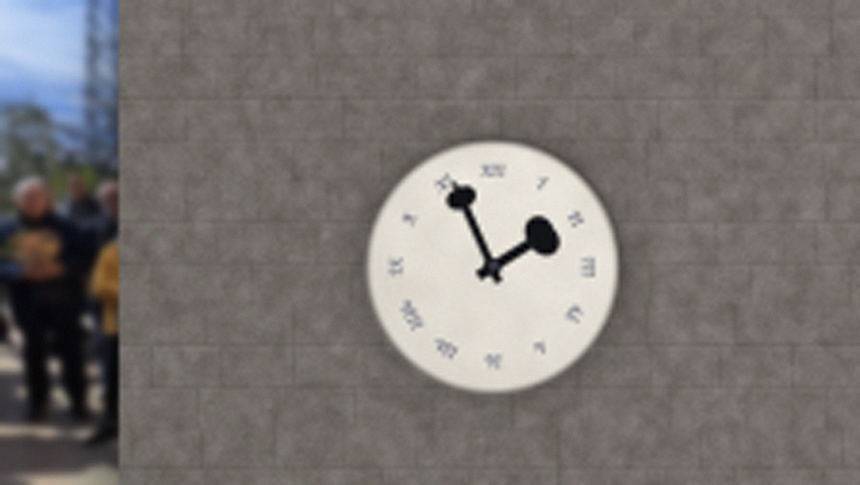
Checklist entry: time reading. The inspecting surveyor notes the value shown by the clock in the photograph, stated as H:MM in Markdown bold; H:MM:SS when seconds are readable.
**1:56**
